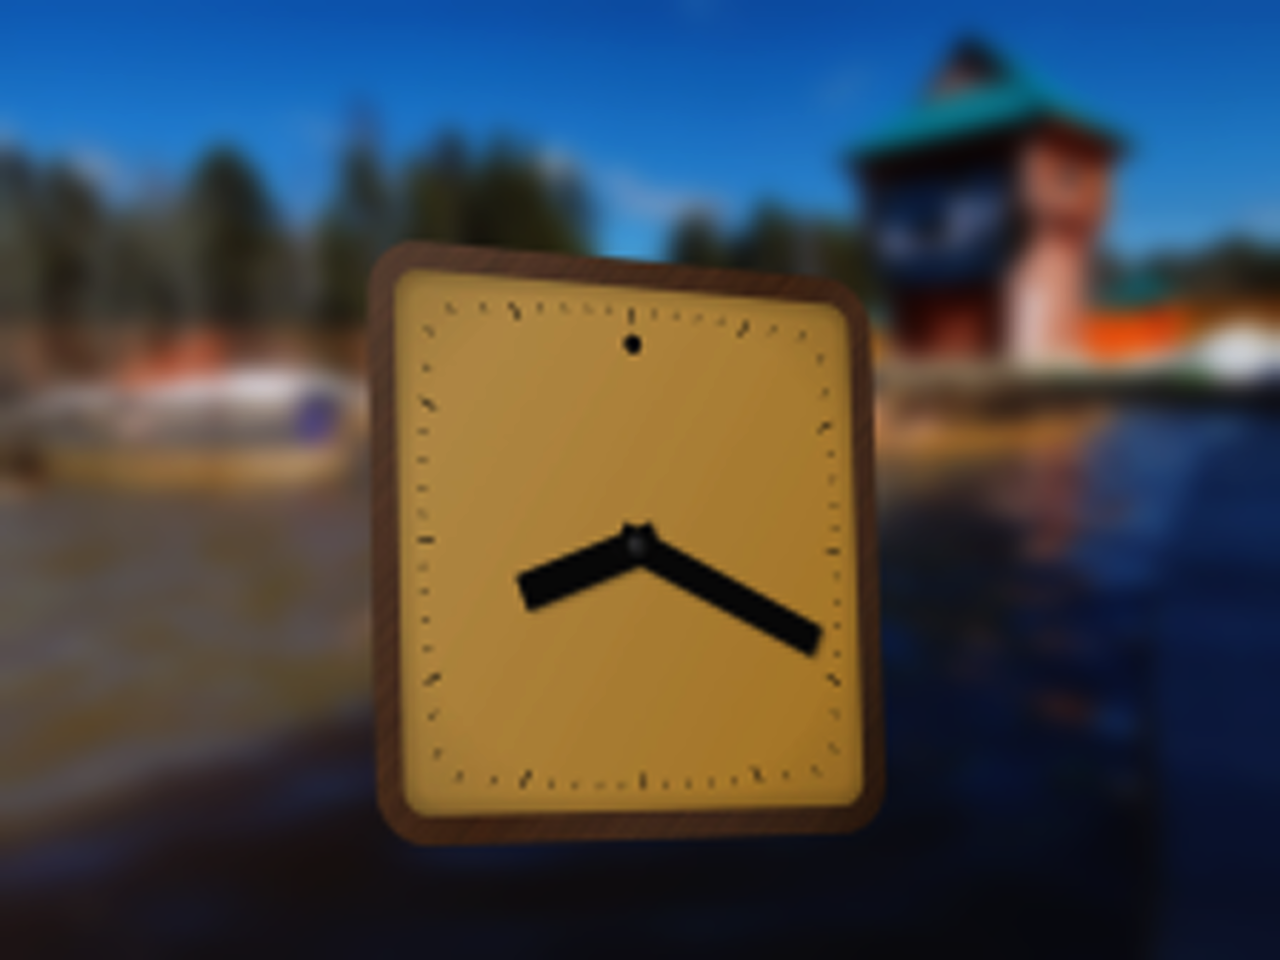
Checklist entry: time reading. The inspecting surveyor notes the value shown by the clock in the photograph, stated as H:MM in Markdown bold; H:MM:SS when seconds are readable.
**8:19**
